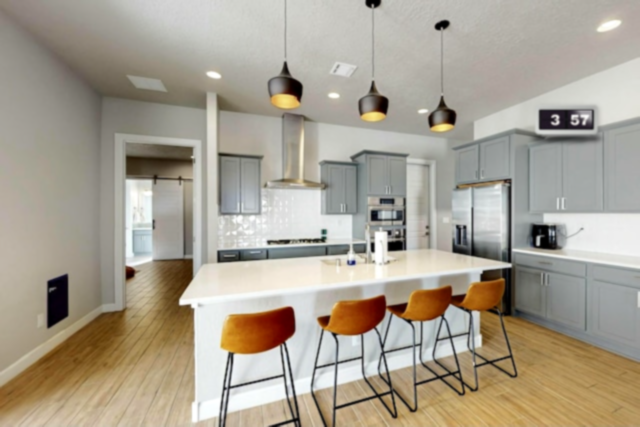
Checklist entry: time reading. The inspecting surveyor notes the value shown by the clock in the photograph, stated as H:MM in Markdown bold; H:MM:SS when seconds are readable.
**3:57**
